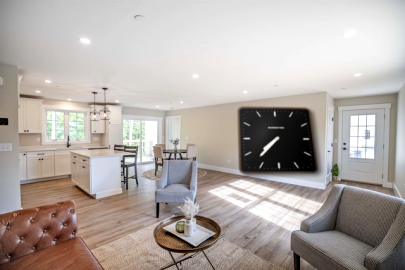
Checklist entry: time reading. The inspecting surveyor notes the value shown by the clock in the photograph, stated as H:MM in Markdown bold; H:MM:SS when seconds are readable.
**7:37**
